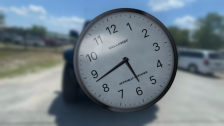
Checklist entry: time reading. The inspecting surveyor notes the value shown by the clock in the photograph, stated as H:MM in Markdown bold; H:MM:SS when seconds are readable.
**5:43**
